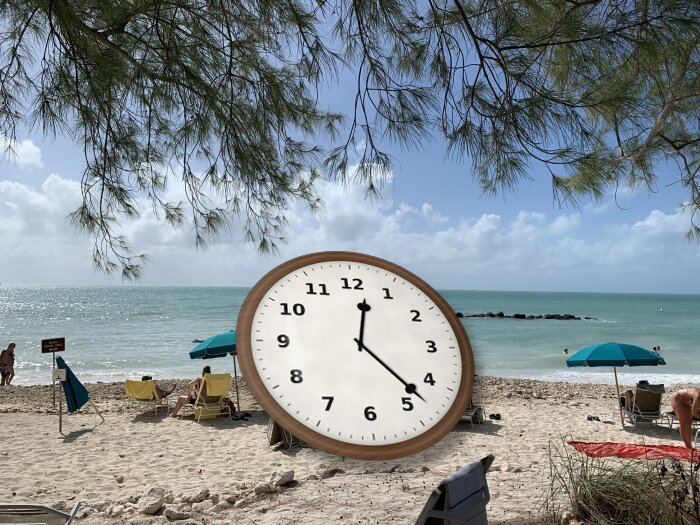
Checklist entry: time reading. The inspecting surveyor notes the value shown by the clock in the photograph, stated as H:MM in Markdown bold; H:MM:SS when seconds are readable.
**12:23**
